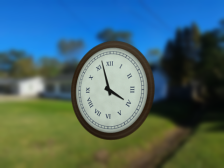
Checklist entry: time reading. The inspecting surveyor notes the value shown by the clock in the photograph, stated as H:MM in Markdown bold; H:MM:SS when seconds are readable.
**3:57**
